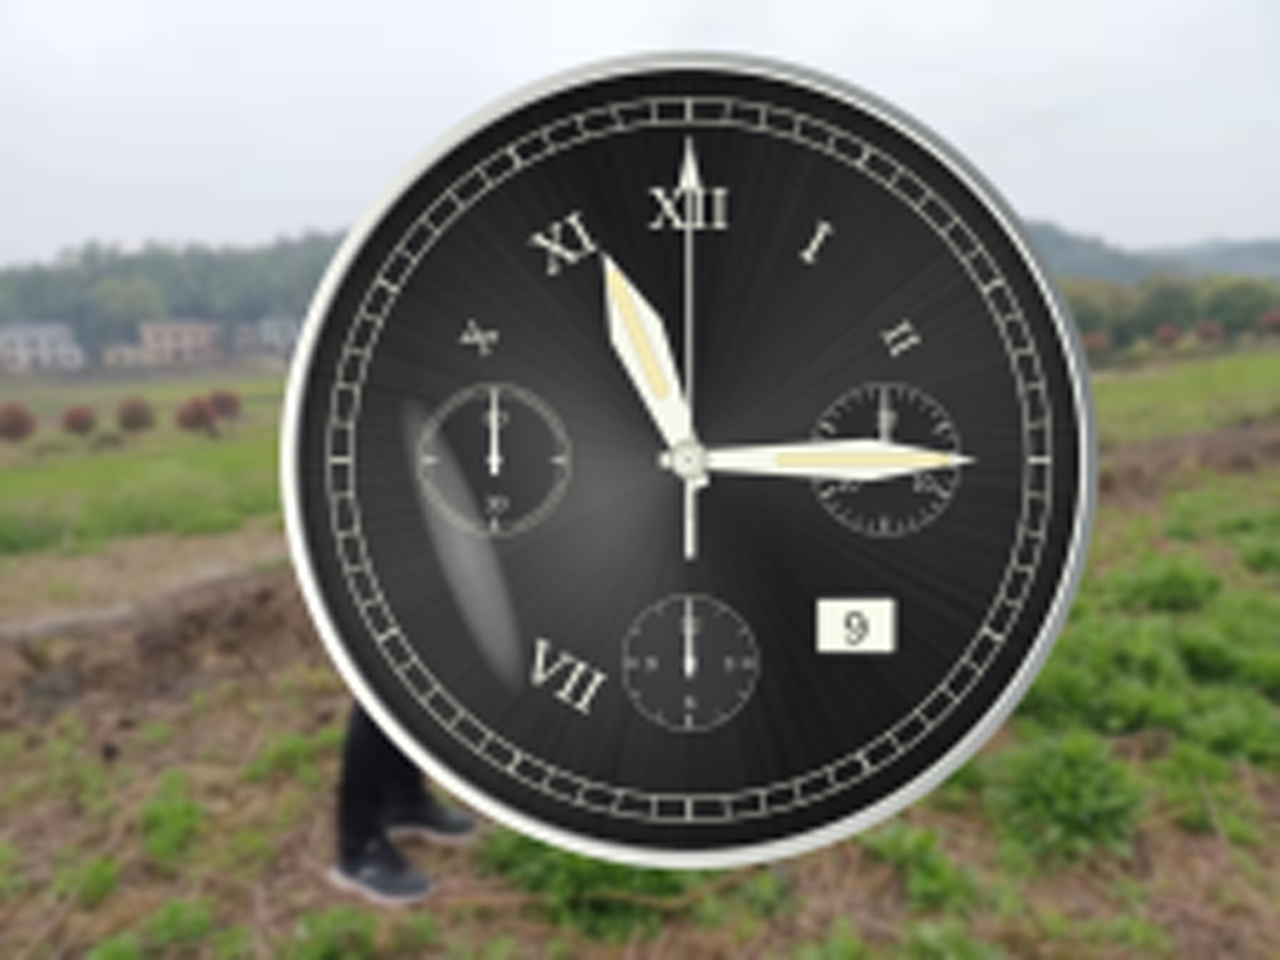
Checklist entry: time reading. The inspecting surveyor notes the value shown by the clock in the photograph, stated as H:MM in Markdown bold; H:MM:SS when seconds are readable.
**11:15**
